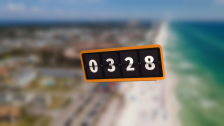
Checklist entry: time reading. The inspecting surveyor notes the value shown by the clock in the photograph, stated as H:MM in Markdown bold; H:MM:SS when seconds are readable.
**3:28**
